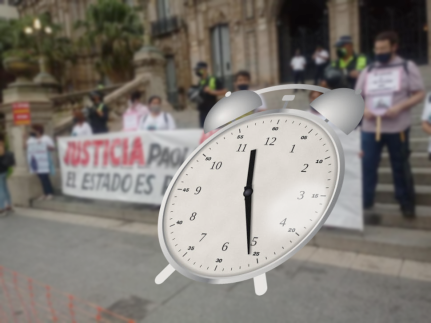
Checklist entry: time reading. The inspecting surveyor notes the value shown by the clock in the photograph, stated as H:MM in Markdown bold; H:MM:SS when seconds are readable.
**11:26**
